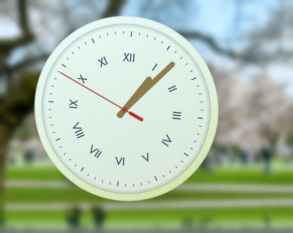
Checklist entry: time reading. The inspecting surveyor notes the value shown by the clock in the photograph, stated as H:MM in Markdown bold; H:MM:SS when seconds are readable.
**1:06:49**
